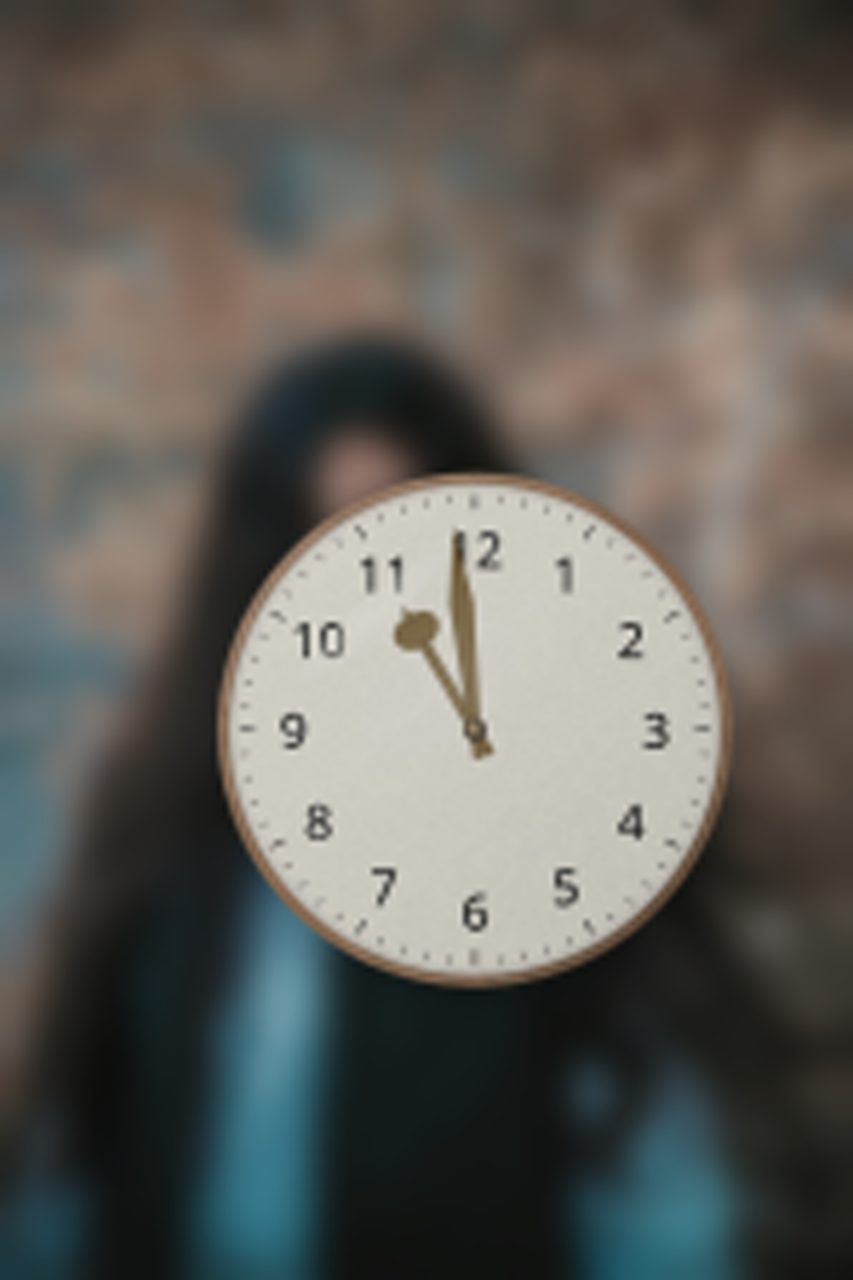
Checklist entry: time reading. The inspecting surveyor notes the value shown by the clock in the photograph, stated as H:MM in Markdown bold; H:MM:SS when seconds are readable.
**10:59**
